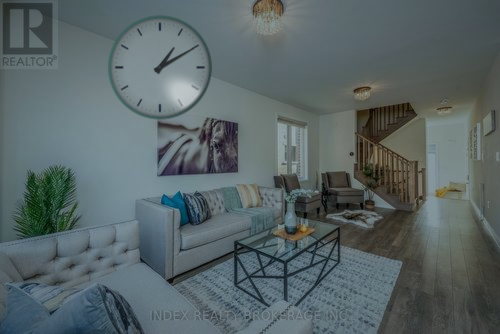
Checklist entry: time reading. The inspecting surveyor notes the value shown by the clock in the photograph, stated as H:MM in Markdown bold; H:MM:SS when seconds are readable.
**1:10**
